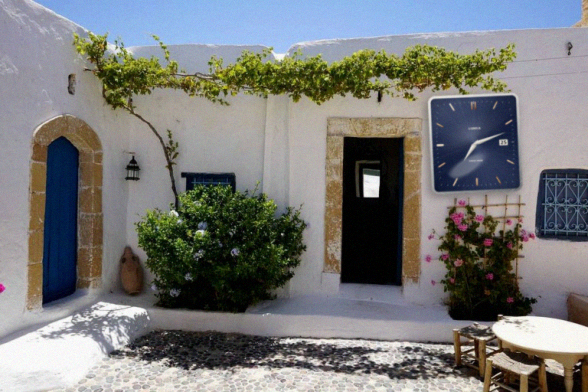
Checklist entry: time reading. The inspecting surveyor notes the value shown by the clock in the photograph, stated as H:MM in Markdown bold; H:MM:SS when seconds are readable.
**7:12**
